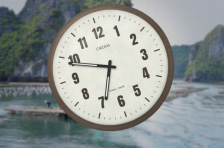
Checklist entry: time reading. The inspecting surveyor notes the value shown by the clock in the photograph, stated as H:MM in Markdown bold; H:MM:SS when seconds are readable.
**6:49**
